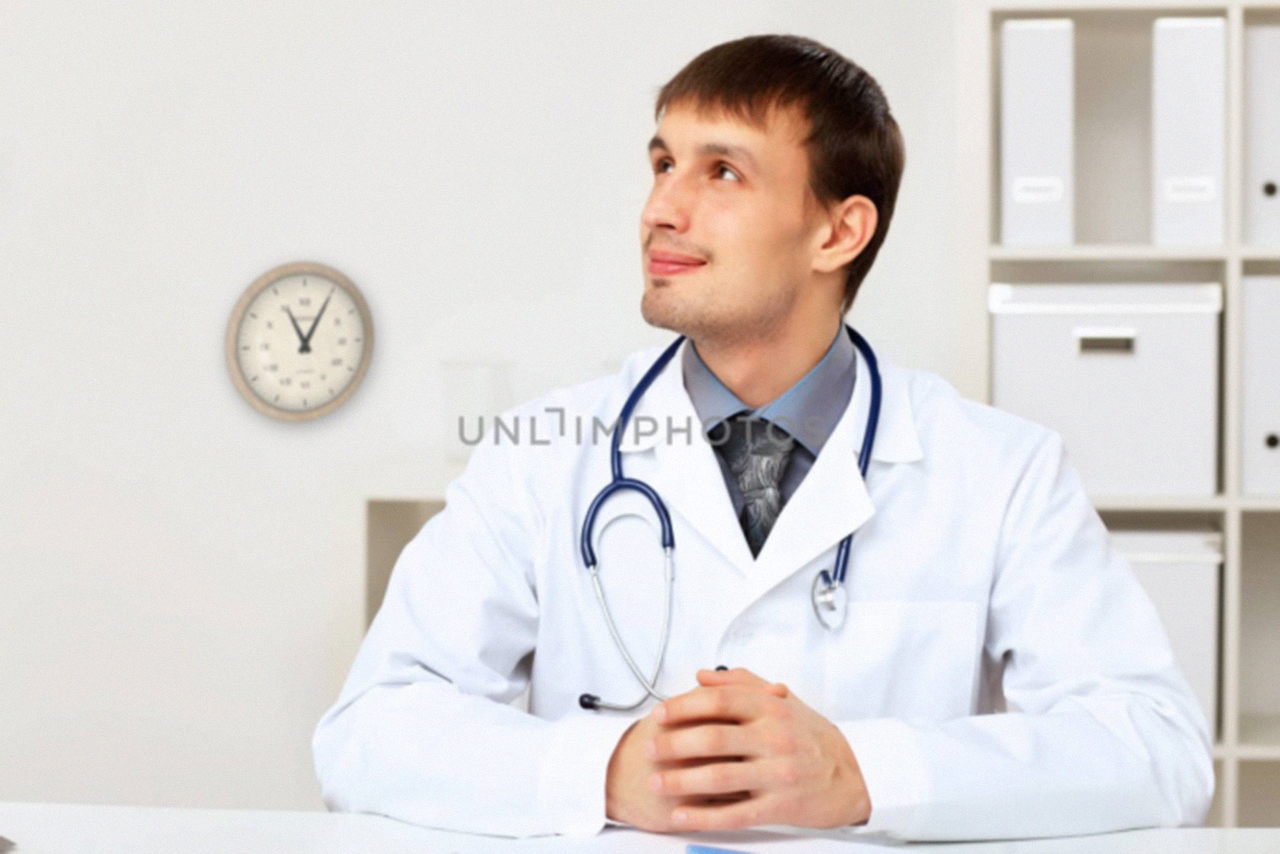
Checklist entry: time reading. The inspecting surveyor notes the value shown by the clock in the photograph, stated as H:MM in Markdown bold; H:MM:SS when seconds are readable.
**11:05**
